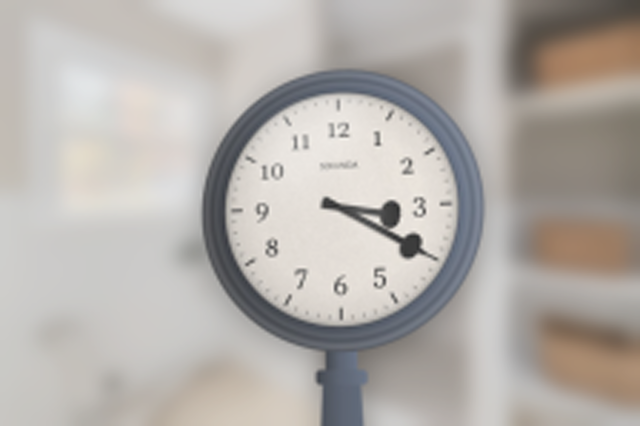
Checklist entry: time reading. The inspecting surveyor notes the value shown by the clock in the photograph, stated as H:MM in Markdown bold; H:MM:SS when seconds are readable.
**3:20**
